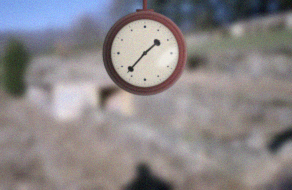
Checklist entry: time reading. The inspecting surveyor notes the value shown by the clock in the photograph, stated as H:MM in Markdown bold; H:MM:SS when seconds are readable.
**1:37**
